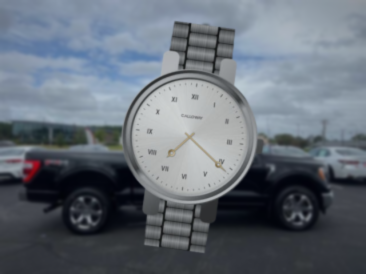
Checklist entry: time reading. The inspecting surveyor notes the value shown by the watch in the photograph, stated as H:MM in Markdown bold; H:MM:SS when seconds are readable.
**7:21**
